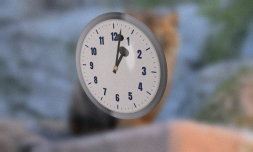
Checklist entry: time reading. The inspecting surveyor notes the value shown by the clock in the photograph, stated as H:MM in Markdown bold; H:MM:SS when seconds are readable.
**1:02**
